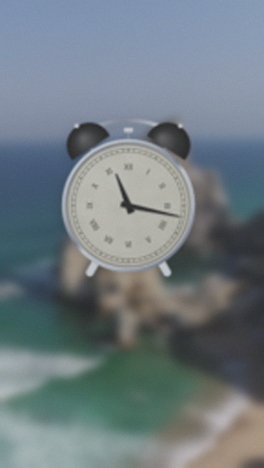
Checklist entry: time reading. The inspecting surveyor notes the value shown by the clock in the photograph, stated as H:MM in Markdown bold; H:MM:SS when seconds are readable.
**11:17**
